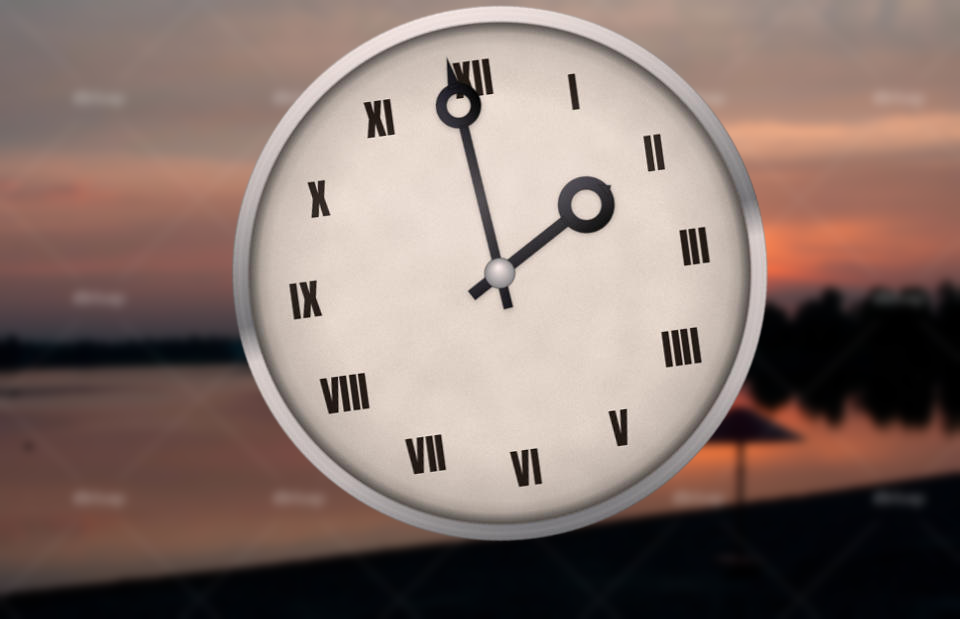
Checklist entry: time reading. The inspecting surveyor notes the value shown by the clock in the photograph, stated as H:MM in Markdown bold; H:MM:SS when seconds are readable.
**1:59**
